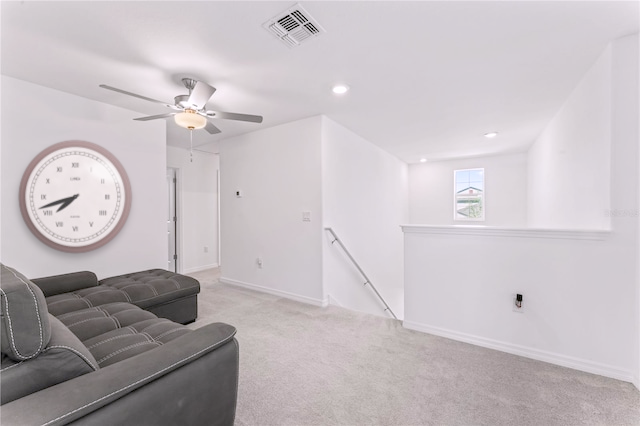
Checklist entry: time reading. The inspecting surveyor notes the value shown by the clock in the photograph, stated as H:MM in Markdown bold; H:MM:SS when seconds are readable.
**7:42**
